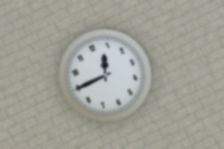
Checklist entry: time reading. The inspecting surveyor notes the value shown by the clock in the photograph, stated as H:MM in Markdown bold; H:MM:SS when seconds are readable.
**12:45**
